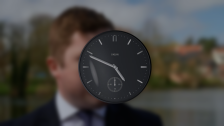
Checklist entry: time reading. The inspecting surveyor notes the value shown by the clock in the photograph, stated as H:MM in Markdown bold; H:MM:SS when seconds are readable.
**4:49**
